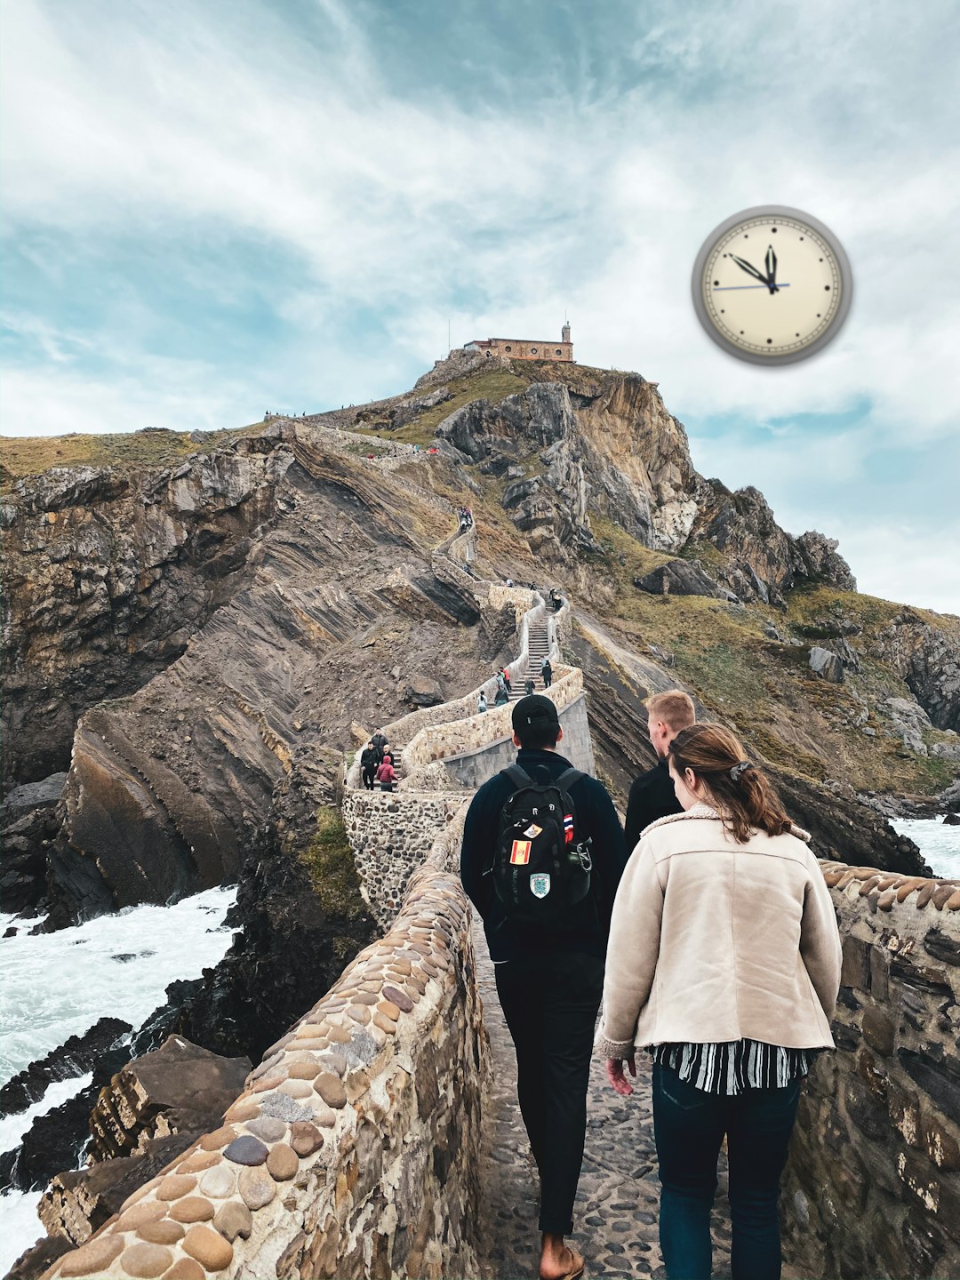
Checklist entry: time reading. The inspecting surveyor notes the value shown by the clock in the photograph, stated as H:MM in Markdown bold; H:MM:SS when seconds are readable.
**11:50:44**
